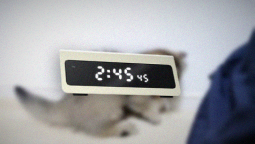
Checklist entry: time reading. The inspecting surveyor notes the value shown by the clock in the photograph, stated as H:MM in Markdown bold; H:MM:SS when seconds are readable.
**2:45:45**
